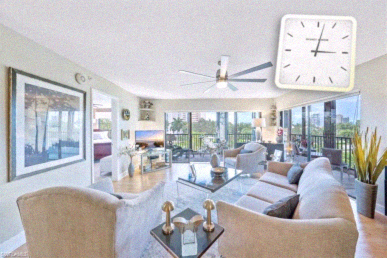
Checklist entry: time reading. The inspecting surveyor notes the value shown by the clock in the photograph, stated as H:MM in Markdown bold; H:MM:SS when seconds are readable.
**3:02**
